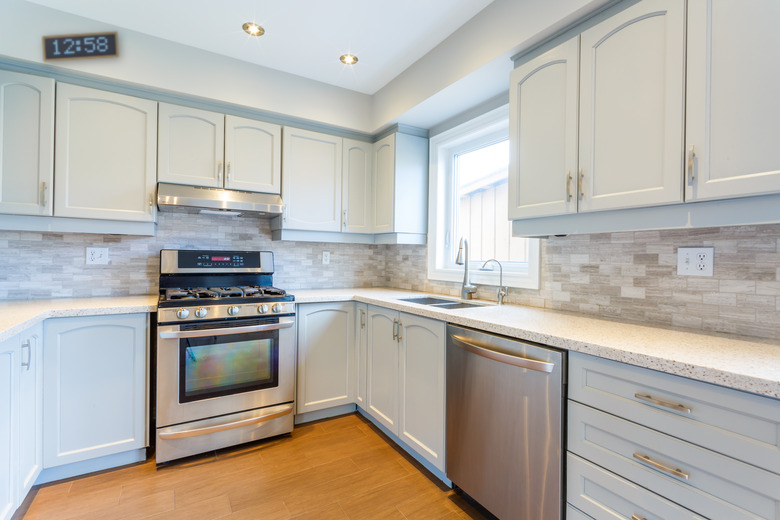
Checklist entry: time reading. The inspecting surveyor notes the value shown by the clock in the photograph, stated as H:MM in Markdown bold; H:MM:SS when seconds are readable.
**12:58**
